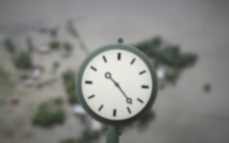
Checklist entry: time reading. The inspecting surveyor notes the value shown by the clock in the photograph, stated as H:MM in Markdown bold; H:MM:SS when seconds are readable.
**10:23**
